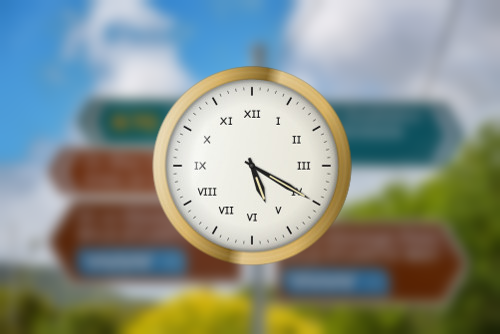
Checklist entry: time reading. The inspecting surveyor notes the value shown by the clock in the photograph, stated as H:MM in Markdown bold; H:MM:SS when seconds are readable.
**5:20**
